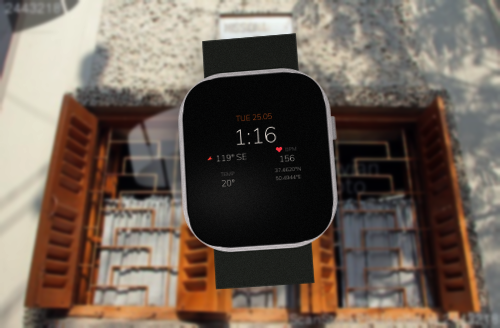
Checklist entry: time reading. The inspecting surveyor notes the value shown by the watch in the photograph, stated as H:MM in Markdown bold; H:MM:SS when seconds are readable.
**1:16**
